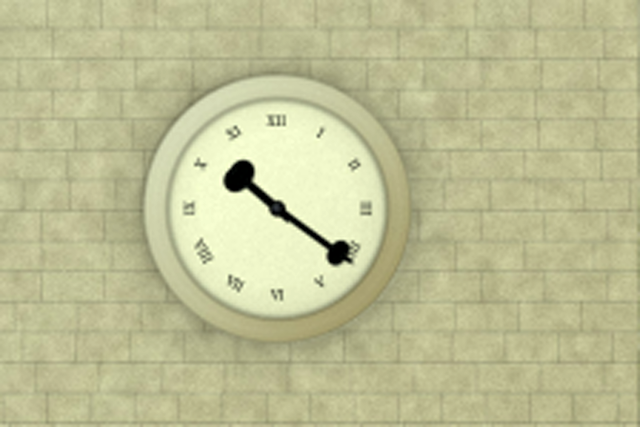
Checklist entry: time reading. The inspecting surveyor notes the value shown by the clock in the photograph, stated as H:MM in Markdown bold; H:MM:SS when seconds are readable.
**10:21**
